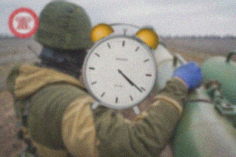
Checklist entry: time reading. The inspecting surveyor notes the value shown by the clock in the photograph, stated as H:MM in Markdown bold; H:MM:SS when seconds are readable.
**4:21**
